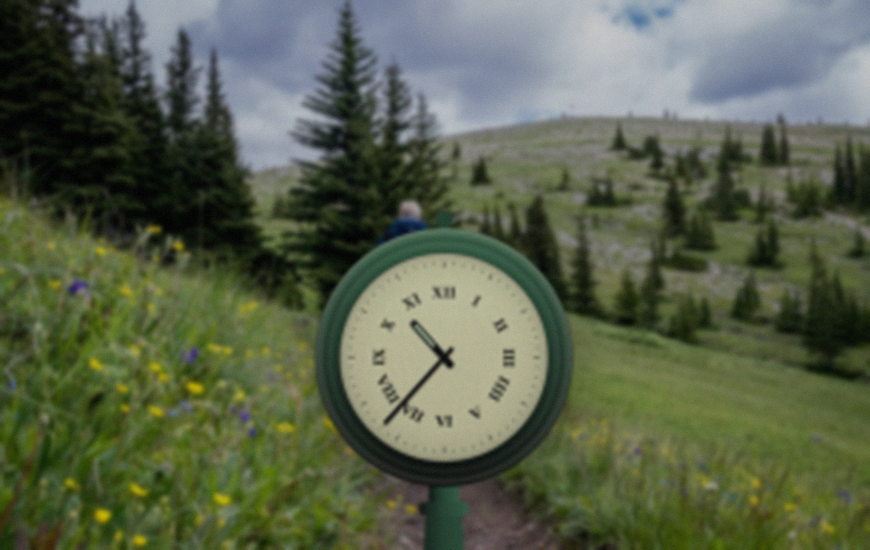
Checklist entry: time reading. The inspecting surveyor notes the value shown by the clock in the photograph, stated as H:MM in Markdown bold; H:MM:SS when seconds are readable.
**10:37**
